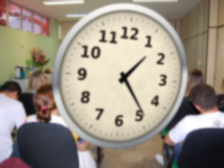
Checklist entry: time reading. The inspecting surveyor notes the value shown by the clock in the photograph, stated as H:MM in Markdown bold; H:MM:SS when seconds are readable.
**1:24**
